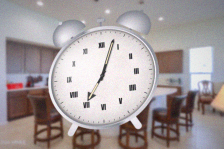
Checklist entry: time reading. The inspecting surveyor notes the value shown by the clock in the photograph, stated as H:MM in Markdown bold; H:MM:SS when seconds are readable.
**7:03**
